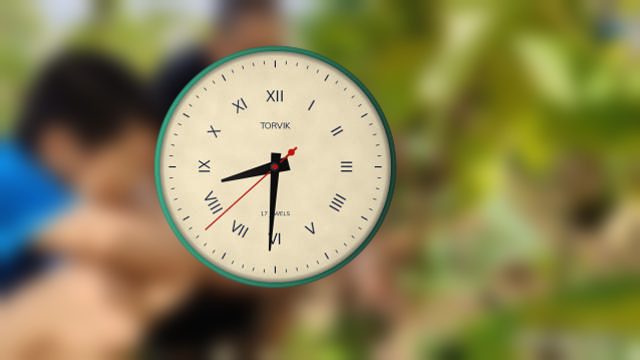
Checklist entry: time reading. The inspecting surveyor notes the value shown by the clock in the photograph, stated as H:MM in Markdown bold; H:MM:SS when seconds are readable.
**8:30:38**
